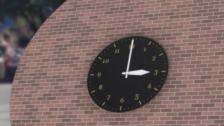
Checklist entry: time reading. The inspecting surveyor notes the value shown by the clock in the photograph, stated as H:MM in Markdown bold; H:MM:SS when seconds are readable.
**3:00**
